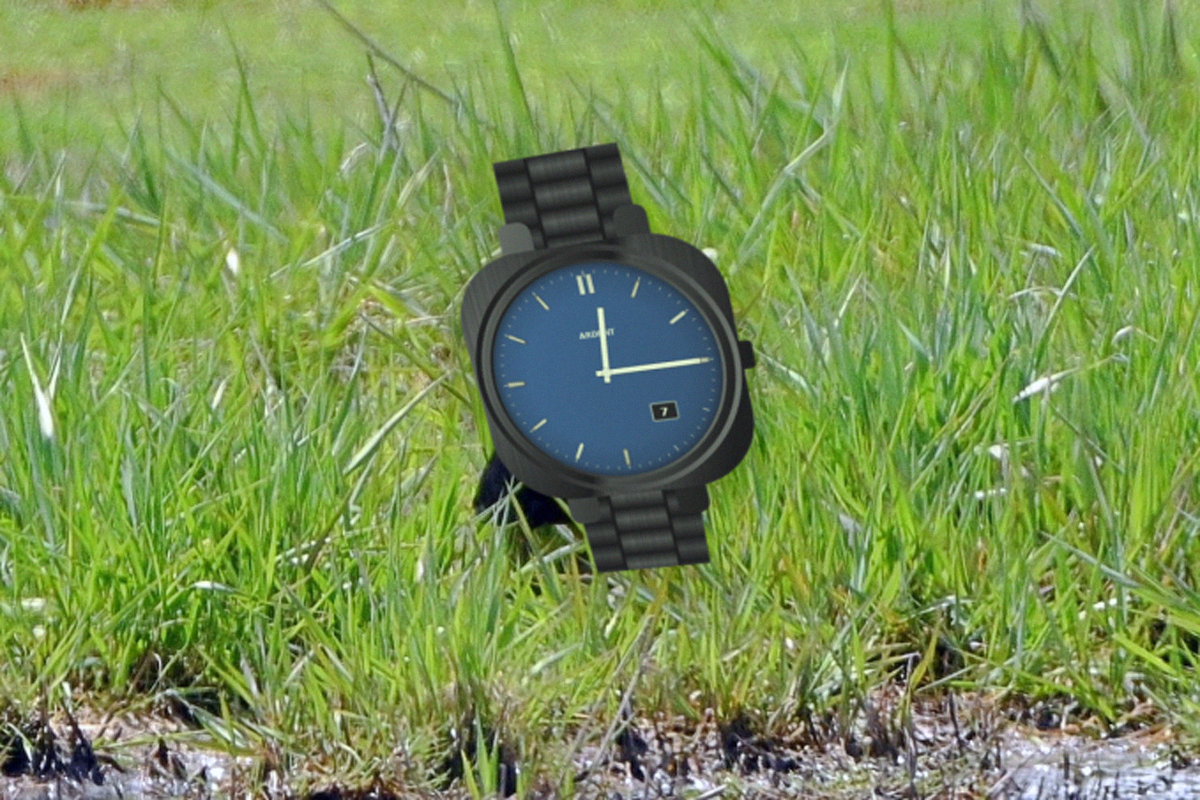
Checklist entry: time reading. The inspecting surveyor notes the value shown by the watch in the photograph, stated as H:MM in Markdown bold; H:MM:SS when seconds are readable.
**12:15**
